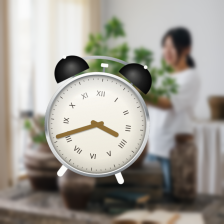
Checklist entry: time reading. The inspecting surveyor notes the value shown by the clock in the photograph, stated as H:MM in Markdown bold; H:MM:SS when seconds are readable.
**3:41**
